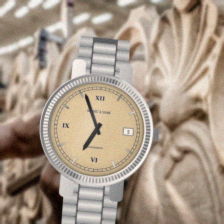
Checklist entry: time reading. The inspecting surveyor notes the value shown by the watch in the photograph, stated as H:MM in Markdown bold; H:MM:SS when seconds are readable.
**6:56**
